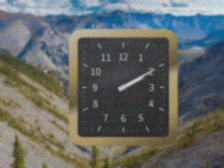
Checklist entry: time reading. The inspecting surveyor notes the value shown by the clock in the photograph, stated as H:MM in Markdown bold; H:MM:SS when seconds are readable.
**2:10**
